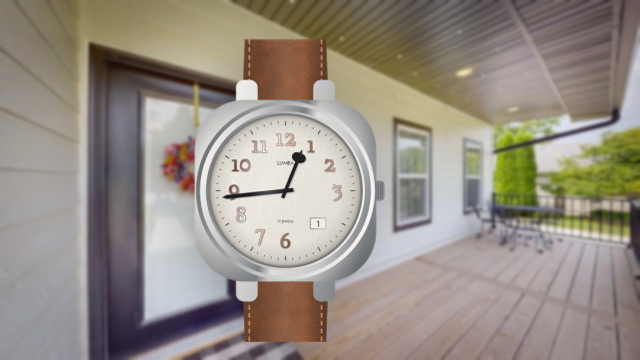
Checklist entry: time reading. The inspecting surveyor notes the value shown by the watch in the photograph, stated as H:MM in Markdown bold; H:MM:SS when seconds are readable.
**12:44**
